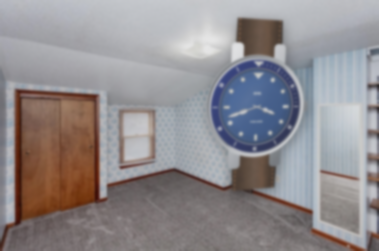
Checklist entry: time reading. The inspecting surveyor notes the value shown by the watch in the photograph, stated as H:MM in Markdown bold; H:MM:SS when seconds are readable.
**3:42**
